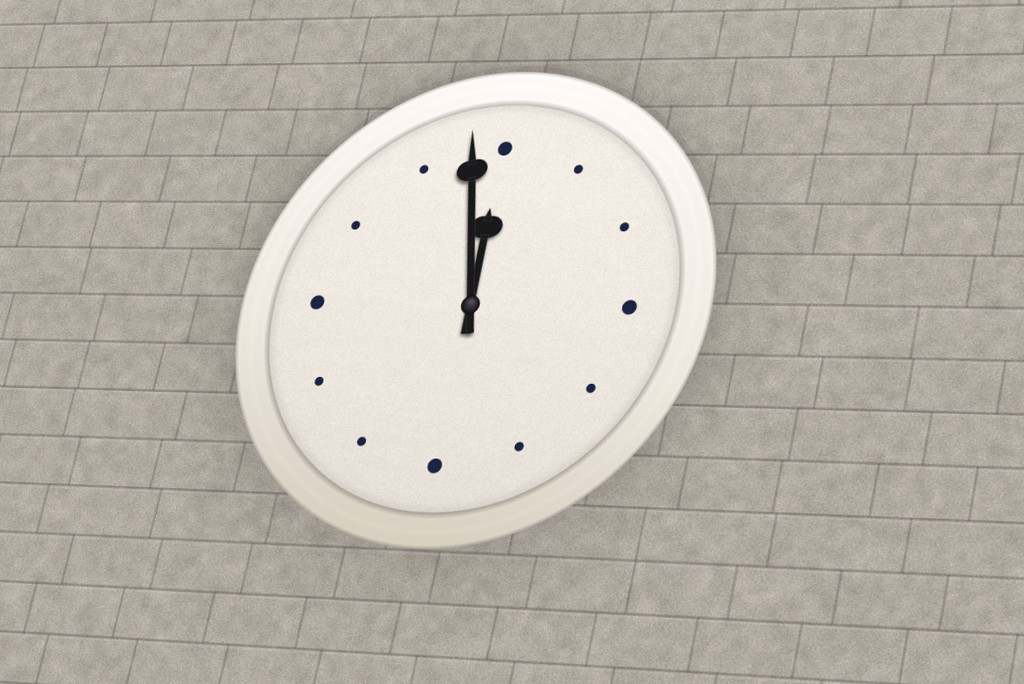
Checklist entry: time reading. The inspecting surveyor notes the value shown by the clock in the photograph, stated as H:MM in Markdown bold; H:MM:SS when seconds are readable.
**11:58**
